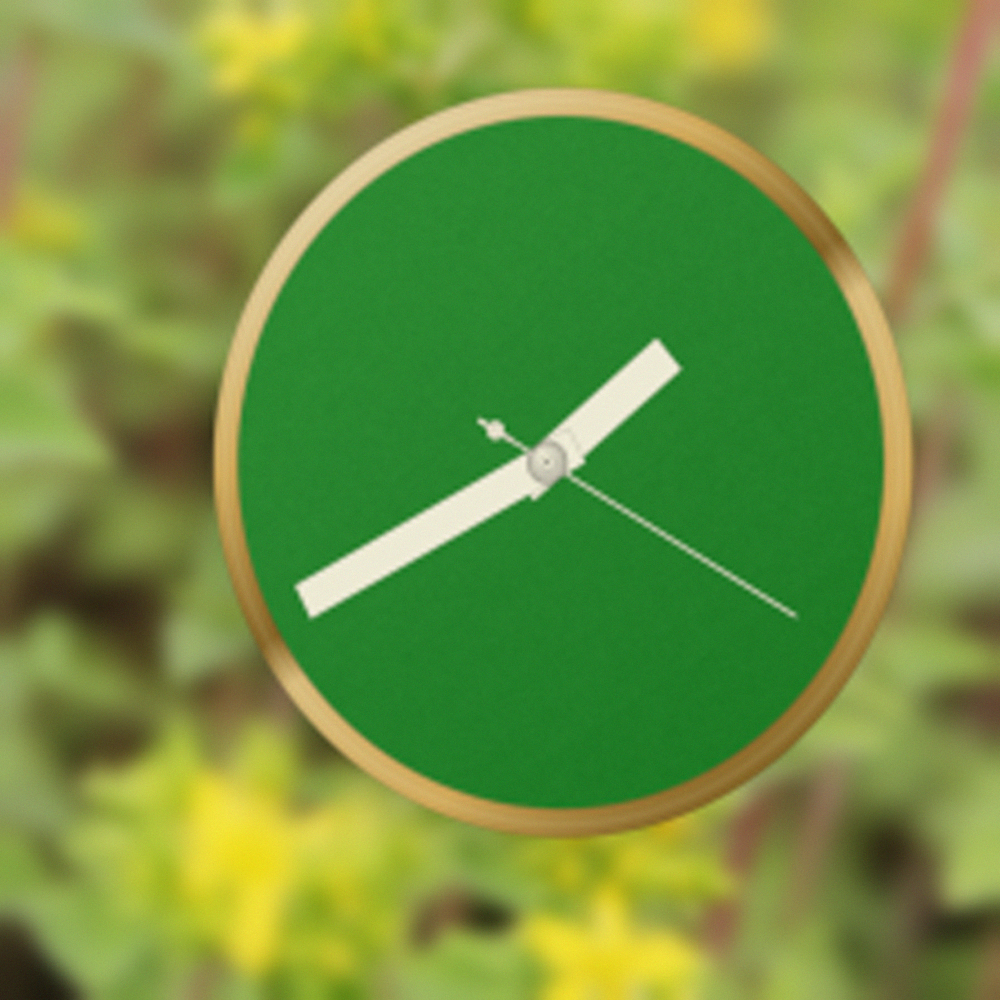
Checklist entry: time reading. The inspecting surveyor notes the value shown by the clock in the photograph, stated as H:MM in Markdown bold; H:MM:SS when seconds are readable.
**1:40:20**
